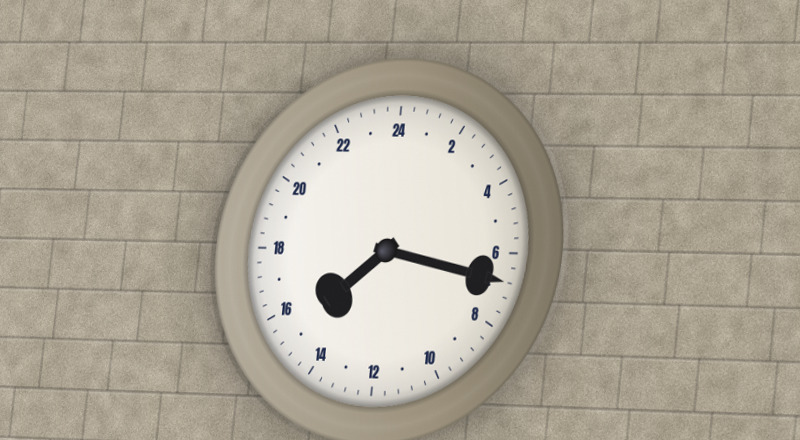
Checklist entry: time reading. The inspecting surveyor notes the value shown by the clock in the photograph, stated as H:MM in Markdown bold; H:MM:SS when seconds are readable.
**15:17**
